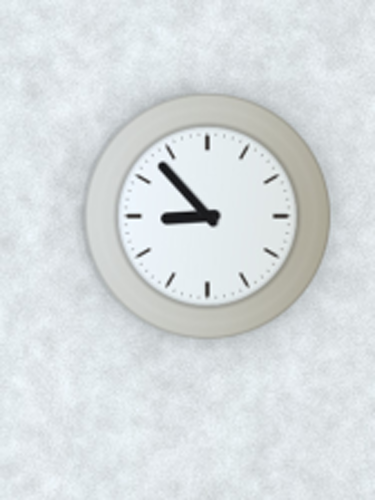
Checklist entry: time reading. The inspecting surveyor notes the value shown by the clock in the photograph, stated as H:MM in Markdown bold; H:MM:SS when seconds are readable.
**8:53**
